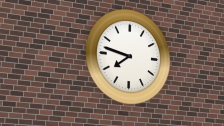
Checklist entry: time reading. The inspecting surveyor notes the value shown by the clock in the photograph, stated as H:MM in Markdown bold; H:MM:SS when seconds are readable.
**7:47**
